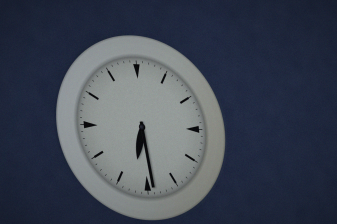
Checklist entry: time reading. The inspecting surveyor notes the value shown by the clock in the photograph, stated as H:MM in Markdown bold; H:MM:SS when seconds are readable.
**6:29**
